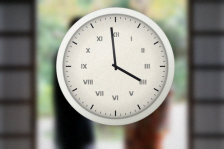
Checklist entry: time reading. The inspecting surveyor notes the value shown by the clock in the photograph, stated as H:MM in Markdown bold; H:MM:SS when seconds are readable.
**3:59**
